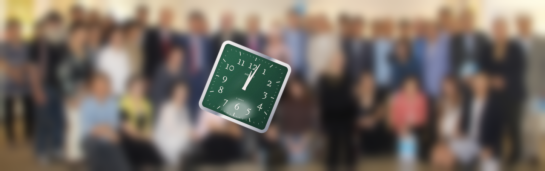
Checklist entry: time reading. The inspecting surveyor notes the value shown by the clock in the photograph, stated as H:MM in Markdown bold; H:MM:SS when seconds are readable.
**12:02**
